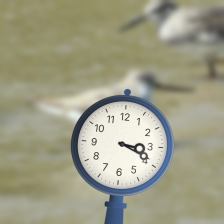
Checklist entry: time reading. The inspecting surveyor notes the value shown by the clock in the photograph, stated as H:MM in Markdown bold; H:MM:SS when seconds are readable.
**3:19**
